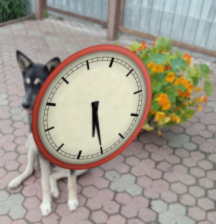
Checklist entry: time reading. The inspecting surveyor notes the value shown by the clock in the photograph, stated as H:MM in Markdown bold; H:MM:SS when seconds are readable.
**5:25**
